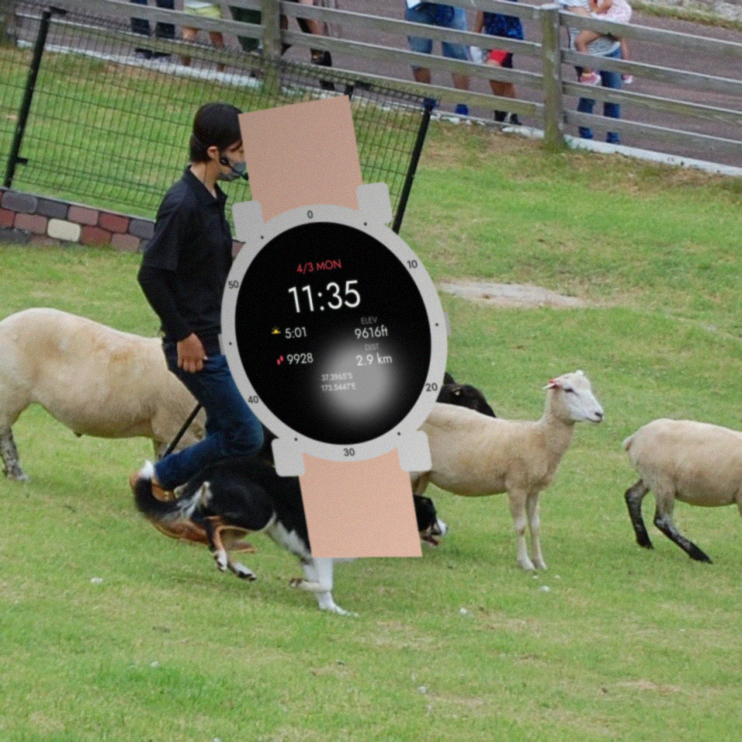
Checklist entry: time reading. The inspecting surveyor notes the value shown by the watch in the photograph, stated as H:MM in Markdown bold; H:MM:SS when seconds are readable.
**11:35**
